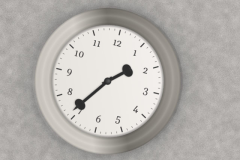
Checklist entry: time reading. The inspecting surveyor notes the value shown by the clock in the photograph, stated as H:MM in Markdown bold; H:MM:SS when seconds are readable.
**1:36**
